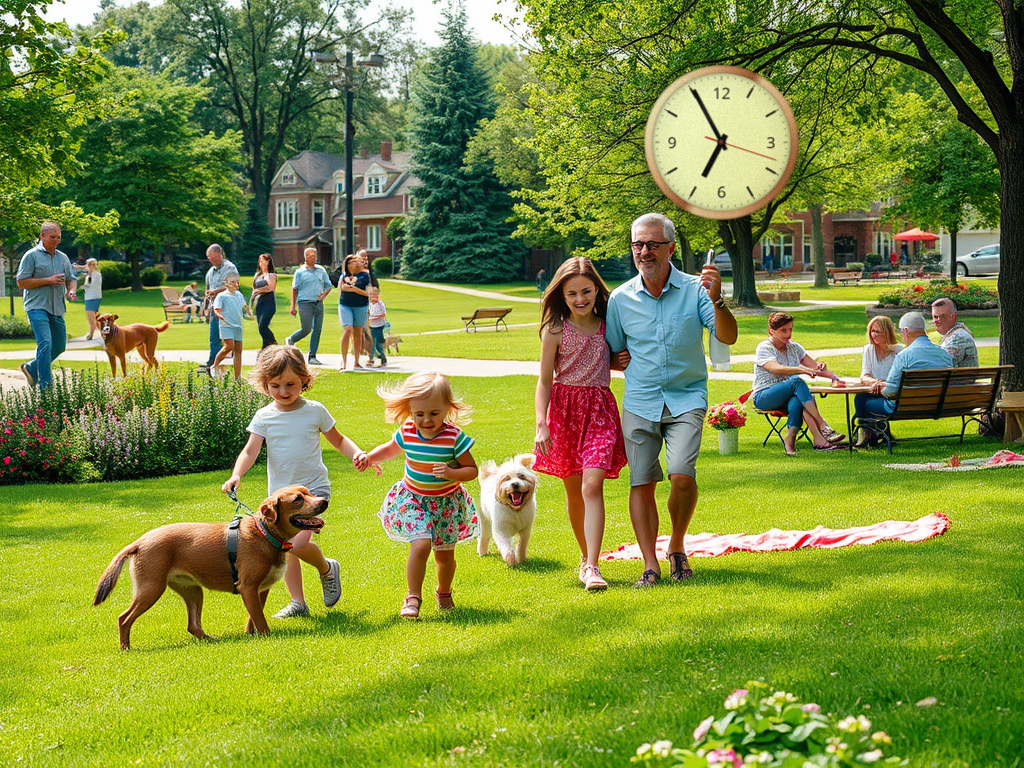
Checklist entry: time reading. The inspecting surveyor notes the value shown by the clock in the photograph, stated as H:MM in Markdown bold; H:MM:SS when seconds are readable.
**6:55:18**
